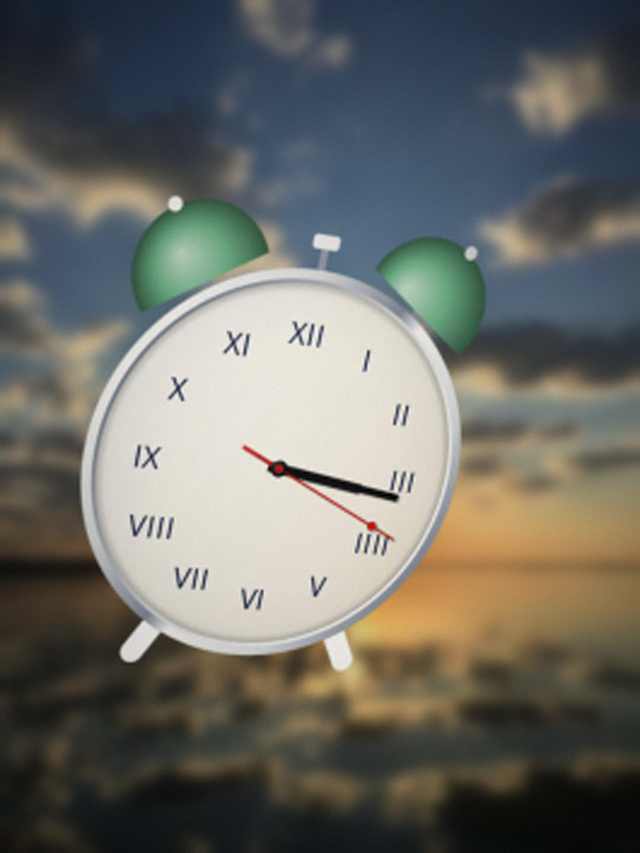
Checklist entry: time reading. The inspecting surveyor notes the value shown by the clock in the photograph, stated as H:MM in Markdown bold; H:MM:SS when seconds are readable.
**3:16:19**
